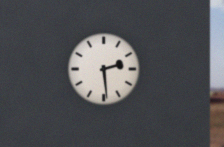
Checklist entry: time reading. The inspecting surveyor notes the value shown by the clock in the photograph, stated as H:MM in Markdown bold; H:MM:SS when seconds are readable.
**2:29**
